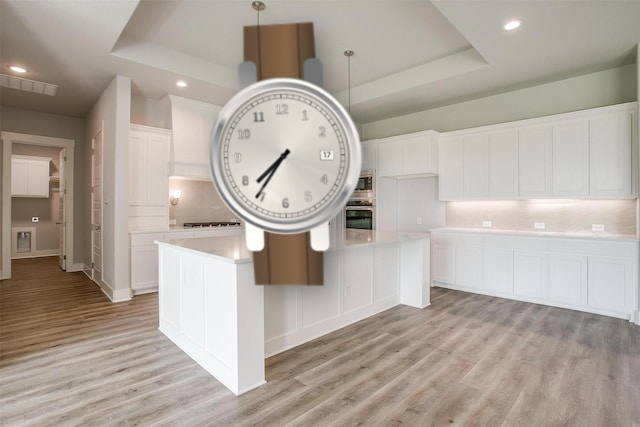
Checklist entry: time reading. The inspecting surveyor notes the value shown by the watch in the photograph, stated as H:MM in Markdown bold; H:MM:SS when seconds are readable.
**7:36**
